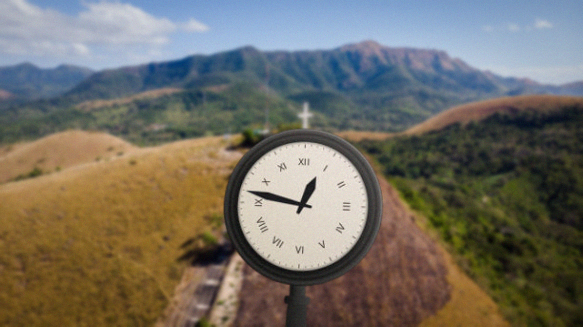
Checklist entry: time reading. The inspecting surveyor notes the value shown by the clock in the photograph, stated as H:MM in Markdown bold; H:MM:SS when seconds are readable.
**12:47**
